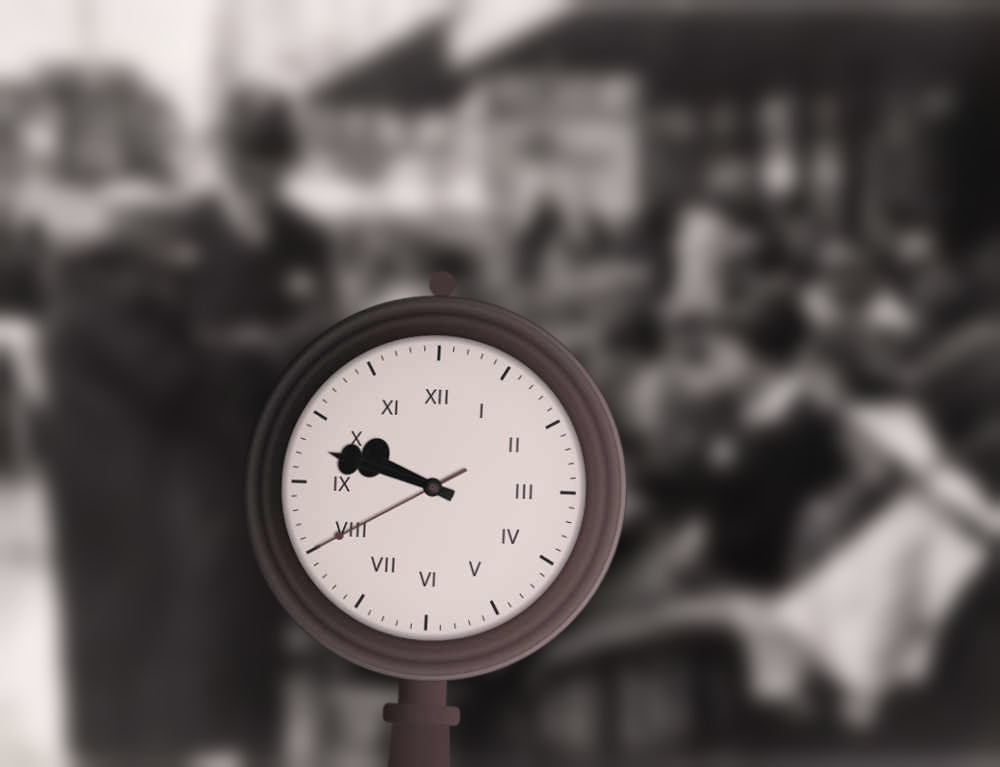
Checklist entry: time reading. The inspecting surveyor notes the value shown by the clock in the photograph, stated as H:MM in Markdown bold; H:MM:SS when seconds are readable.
**9:47:40**
